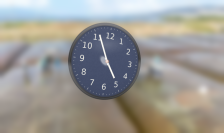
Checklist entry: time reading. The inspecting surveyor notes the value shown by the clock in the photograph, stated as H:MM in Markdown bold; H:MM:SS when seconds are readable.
**4:56**
